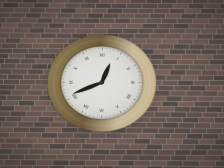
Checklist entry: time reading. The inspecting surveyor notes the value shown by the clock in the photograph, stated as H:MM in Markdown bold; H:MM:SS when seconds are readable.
**12:41**
